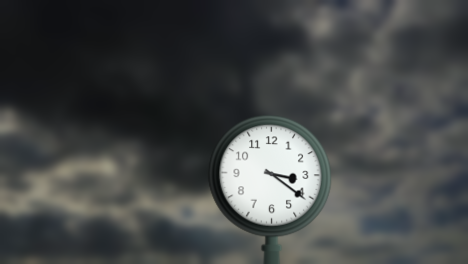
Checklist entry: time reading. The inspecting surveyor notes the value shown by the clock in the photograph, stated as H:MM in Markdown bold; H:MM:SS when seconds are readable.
**3:21**
